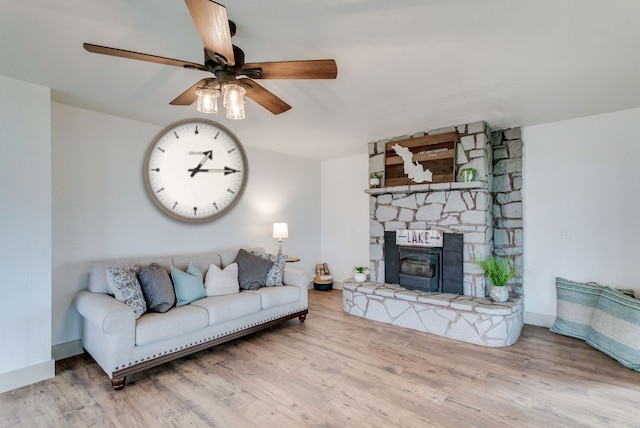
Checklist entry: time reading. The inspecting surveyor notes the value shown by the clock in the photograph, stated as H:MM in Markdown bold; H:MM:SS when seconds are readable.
**1:15**
